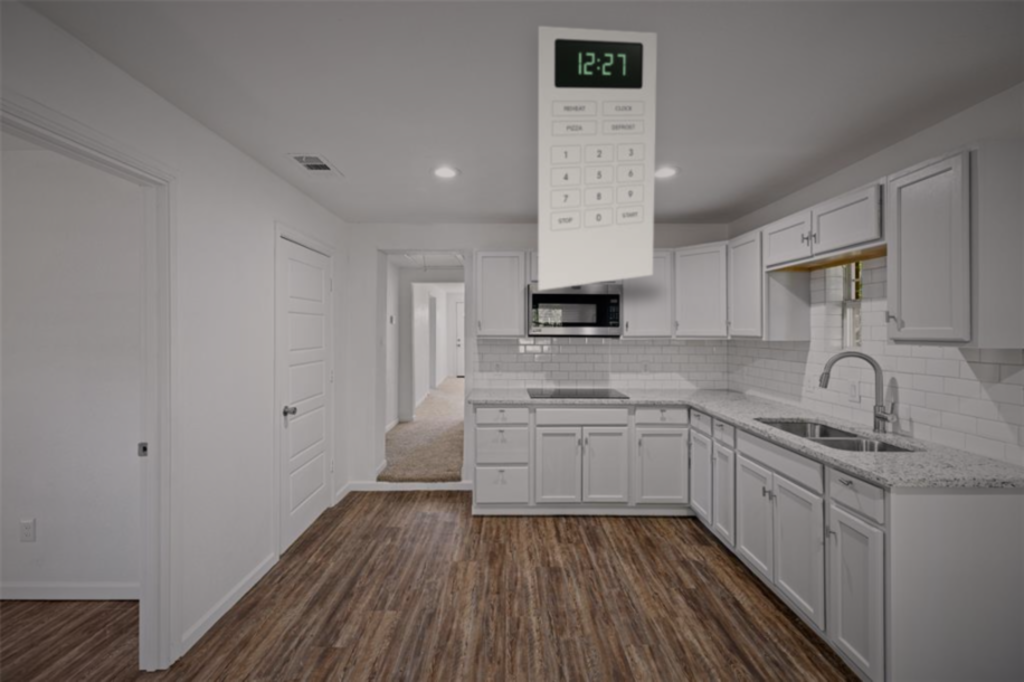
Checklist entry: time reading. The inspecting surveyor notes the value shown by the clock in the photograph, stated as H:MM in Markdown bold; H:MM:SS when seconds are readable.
**12:27**
